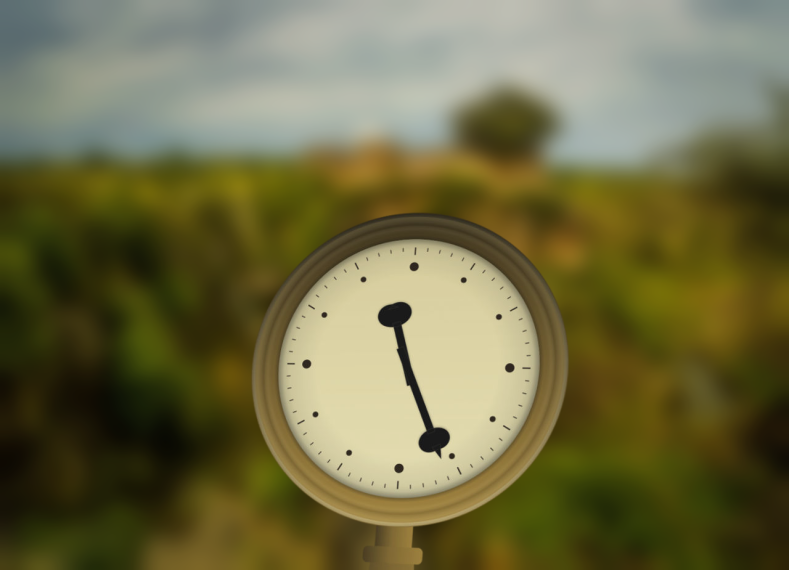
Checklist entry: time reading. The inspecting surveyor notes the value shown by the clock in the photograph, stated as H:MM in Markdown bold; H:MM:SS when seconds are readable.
**11:26**
